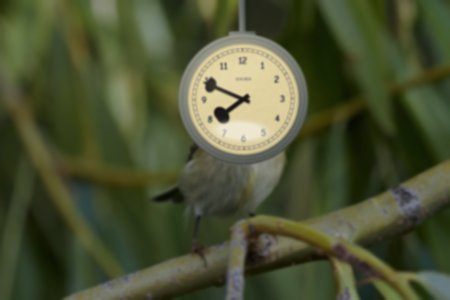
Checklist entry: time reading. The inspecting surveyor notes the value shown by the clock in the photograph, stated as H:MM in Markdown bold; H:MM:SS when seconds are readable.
**7:49**
